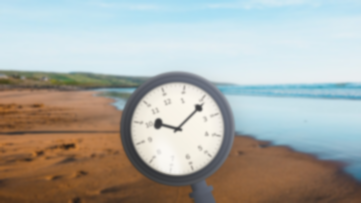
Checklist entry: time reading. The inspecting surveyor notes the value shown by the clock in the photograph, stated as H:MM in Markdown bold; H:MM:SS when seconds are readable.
**10:11**
